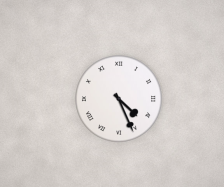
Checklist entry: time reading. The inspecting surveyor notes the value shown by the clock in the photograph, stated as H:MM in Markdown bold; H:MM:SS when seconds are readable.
**4:26**
